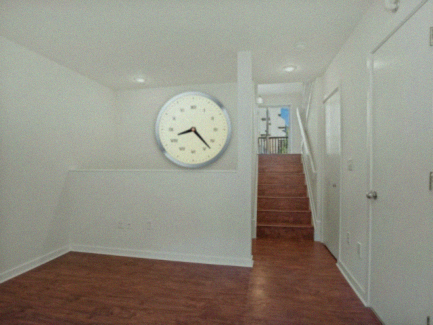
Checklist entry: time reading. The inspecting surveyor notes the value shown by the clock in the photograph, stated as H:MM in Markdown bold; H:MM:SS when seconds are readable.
**8:23**
